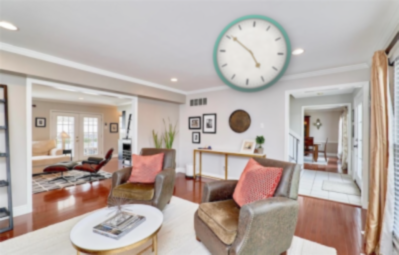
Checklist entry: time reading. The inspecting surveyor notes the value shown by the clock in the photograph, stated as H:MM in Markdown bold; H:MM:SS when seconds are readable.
**4:51**
